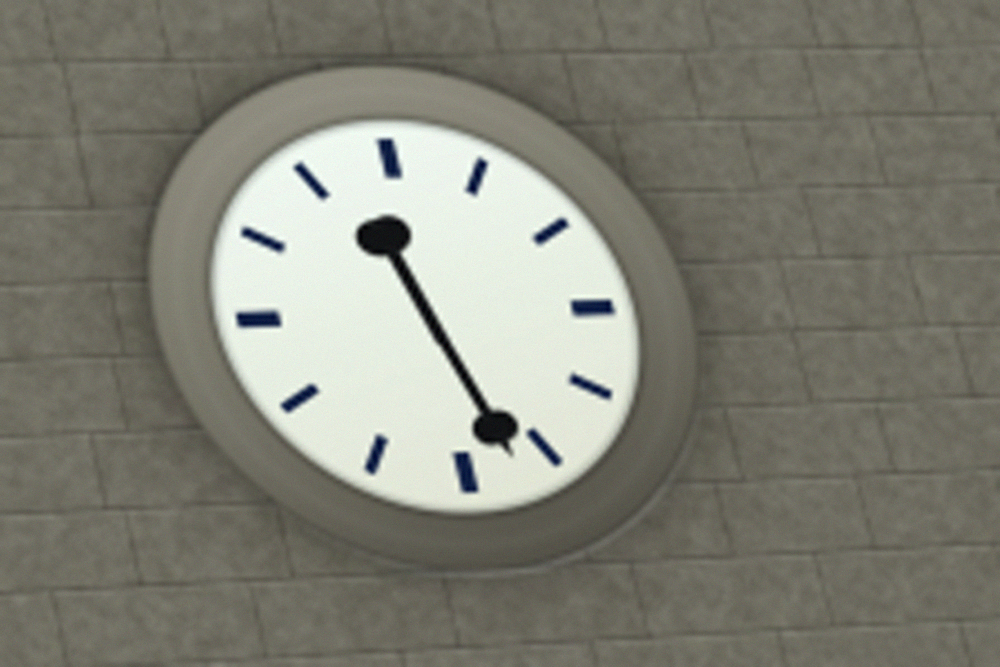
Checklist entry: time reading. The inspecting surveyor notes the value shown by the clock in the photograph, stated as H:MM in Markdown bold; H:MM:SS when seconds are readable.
**11:27**
